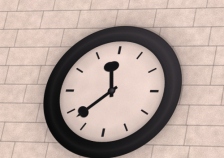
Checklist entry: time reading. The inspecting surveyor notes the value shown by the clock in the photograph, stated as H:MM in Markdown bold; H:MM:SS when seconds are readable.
**11:38**
